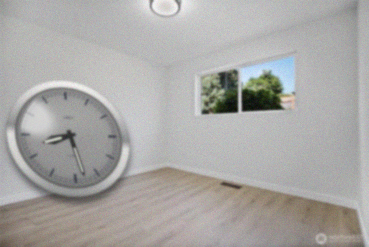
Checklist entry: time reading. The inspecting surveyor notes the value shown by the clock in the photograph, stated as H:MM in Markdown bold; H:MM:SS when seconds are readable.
**8:28**
